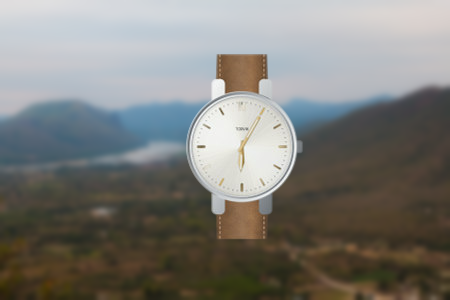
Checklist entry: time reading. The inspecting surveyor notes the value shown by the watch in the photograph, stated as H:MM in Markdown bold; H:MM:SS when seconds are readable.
**6:05**
